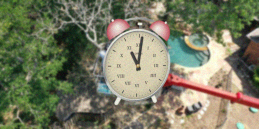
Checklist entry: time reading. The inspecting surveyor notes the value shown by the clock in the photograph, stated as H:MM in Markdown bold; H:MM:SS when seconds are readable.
**11:01**
